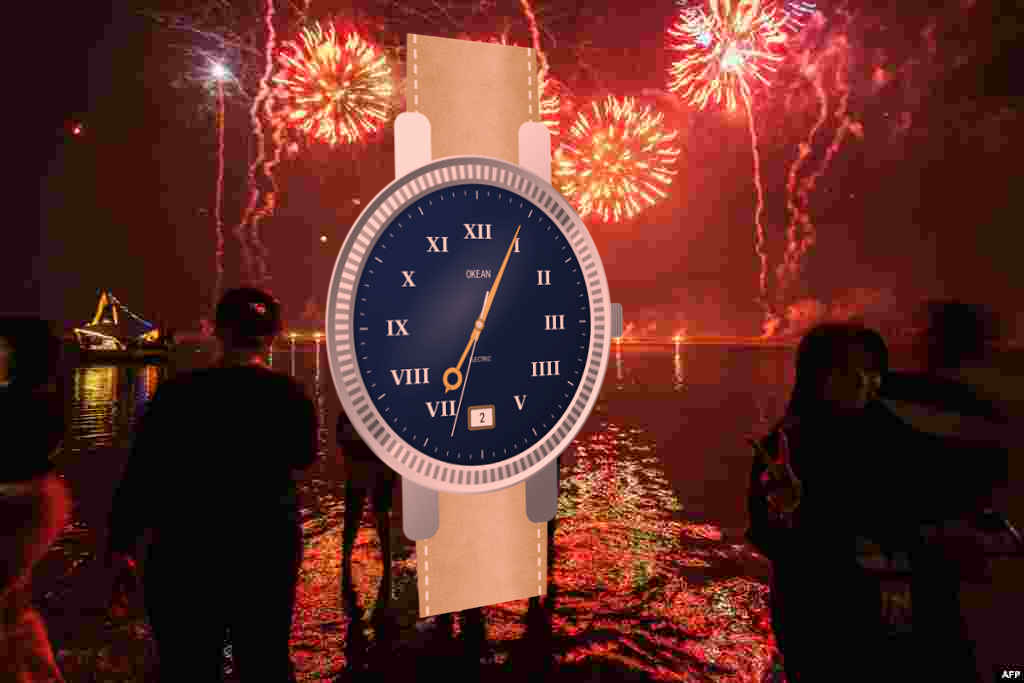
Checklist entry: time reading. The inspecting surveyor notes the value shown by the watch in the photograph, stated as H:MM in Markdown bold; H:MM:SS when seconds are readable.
**7:04:33**
